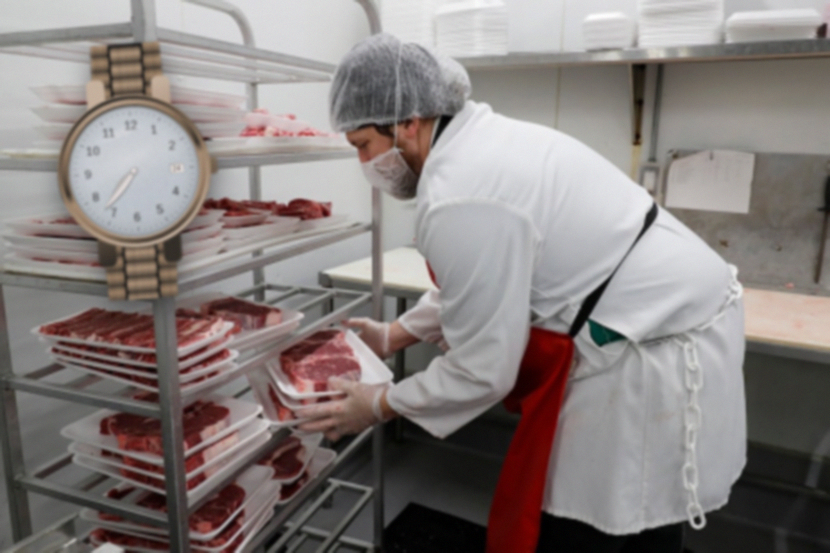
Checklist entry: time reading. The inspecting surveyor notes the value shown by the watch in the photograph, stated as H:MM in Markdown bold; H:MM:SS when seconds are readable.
**7:37**
